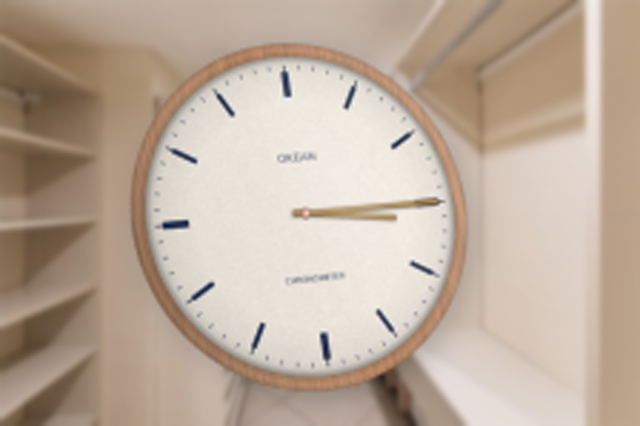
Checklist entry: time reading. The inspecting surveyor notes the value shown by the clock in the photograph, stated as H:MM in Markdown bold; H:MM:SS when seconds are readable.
**3:15**
